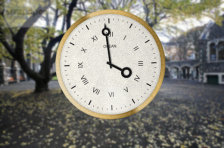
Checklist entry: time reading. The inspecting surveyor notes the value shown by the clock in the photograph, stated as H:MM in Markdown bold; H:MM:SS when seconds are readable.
**3:59**
